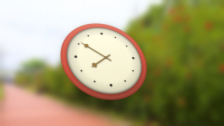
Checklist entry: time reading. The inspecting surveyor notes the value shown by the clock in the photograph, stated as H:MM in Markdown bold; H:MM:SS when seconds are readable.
**7:51**
